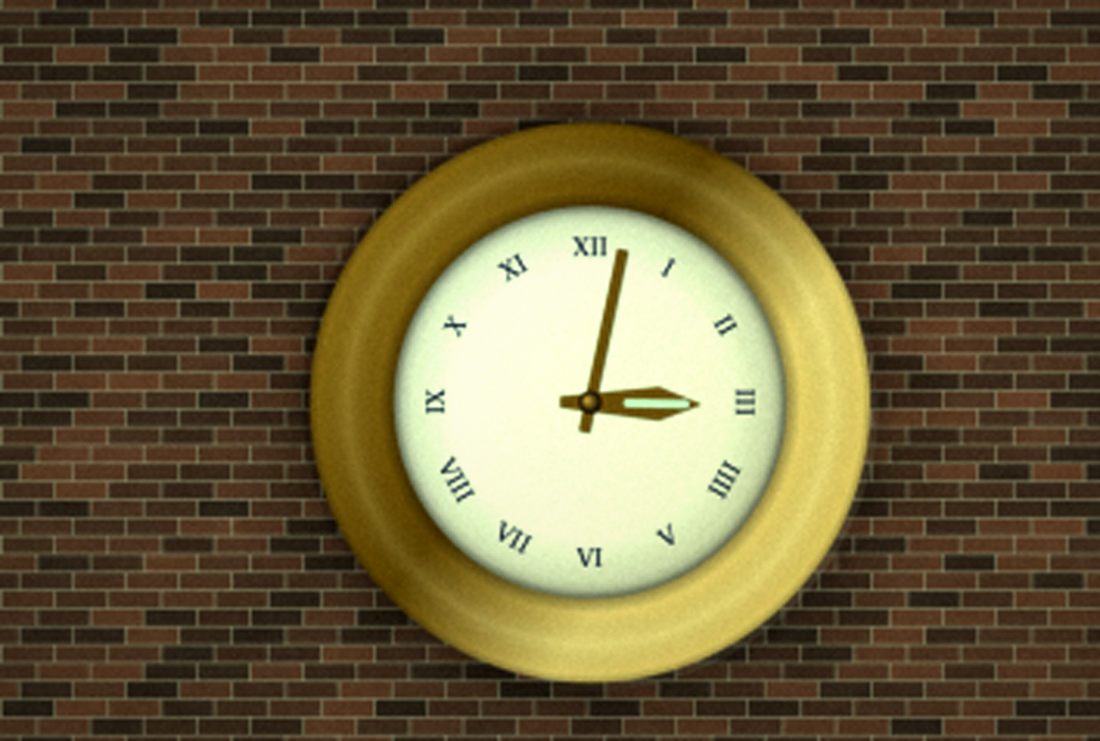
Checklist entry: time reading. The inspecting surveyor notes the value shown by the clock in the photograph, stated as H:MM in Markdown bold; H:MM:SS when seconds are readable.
**3:02**
